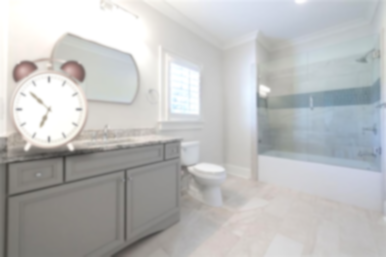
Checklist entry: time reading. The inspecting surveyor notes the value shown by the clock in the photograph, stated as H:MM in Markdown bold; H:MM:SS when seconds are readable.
**6:52**
